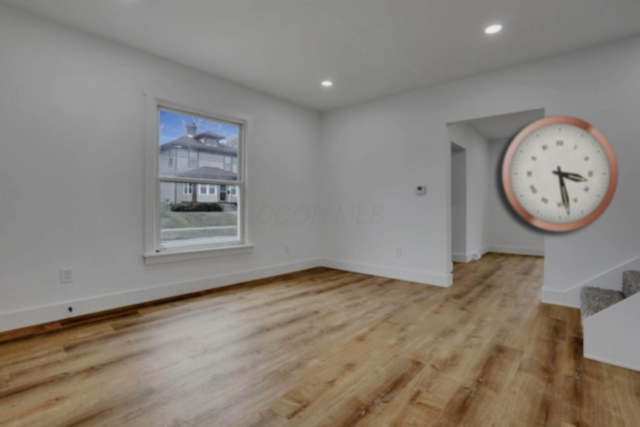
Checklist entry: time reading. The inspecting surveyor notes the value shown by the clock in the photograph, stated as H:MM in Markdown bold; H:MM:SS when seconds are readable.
**3:28**
